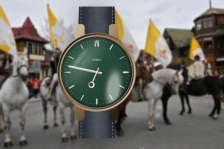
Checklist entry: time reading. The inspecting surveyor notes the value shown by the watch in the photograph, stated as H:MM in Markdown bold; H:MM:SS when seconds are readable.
**6:47**
